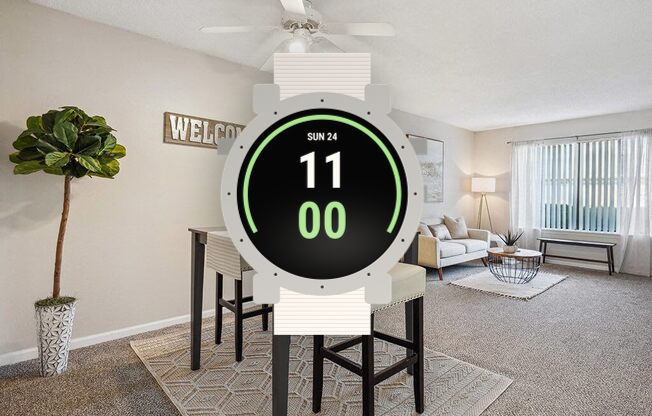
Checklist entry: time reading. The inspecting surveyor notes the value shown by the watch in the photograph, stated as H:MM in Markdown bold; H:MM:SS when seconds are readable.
**11:00**
